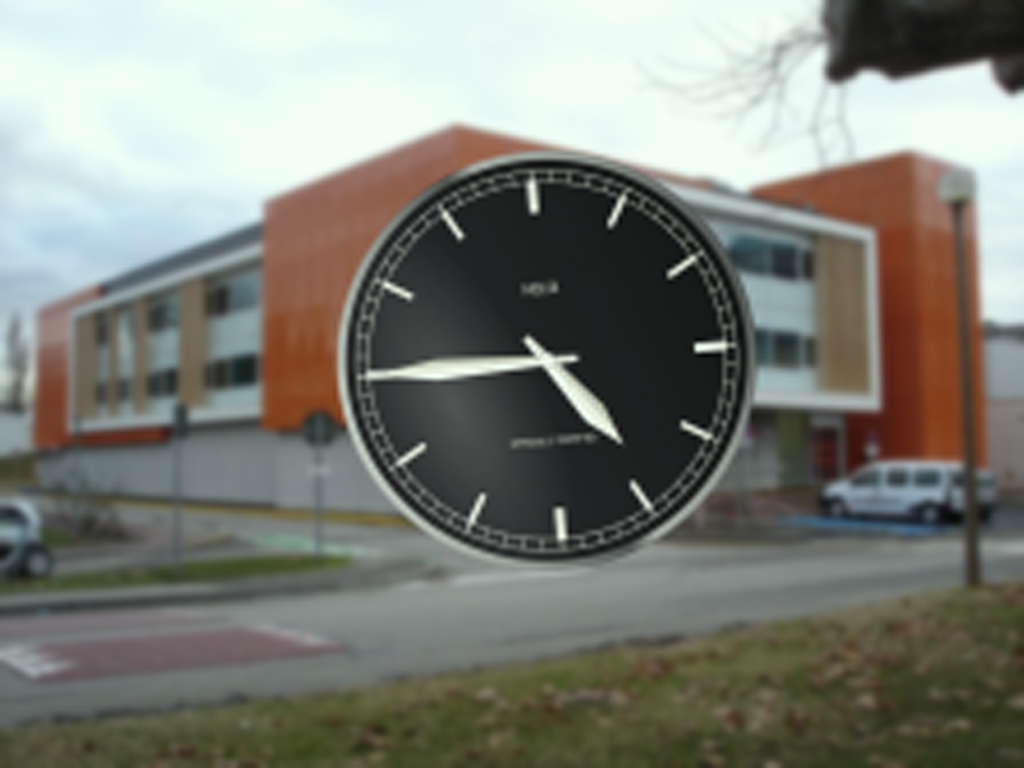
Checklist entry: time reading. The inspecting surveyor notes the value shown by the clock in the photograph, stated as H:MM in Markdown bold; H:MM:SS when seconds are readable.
**4:45**
